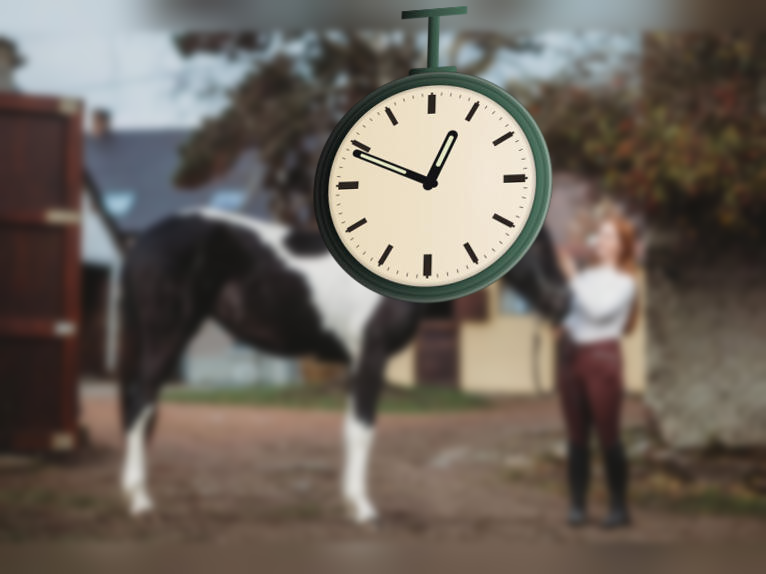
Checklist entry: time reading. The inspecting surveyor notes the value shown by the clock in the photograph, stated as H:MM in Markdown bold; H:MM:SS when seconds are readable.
**12:49**
